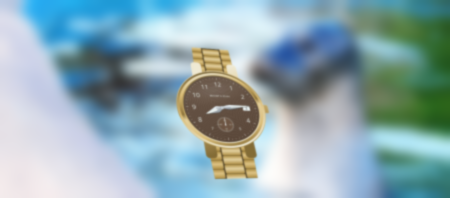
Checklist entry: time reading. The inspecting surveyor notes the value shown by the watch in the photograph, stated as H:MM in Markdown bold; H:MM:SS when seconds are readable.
**8:14**
